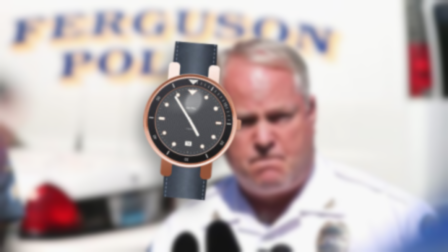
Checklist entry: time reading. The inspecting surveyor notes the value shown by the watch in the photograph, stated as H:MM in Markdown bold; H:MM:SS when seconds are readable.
**4:54**
